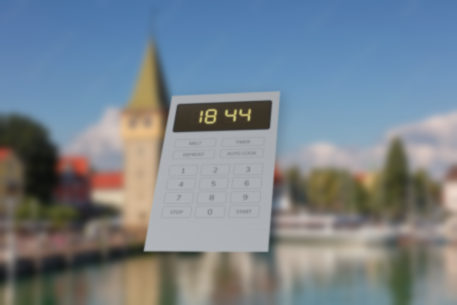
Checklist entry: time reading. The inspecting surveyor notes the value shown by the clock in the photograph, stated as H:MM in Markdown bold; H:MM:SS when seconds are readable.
**18:44**
